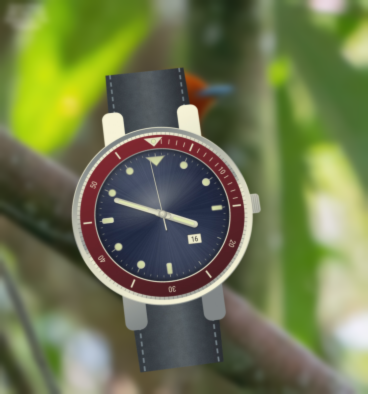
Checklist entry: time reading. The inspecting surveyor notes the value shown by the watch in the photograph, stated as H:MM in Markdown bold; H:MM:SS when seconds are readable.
**3:48:59**
